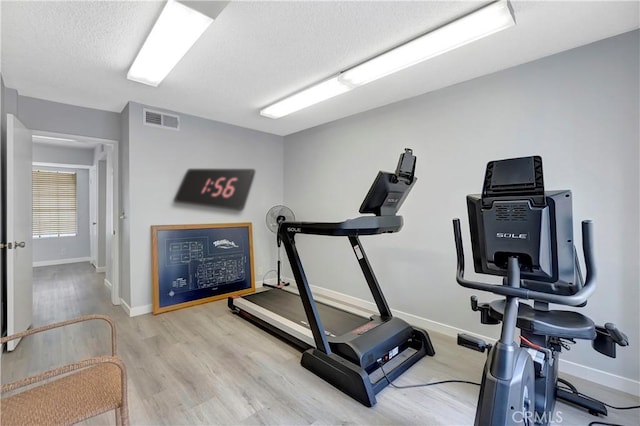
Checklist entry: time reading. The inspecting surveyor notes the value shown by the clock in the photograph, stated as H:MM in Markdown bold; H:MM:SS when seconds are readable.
**1:56**
